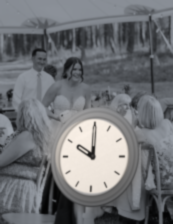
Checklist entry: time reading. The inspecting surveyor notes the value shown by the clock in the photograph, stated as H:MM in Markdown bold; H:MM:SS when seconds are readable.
**10:00**
